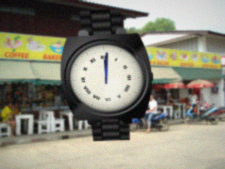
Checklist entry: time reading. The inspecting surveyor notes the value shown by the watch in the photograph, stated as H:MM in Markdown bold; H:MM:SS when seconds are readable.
**12:01**
